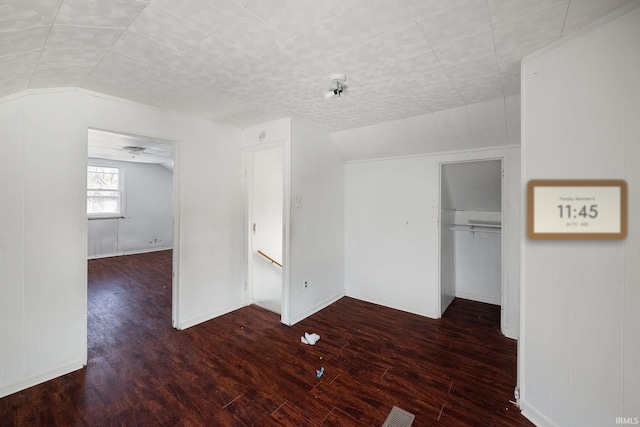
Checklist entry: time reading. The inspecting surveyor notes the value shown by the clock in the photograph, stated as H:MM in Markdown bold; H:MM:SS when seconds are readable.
**11:45**
